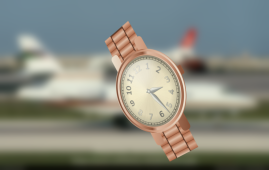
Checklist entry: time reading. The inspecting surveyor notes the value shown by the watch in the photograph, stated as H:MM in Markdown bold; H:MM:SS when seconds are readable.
**3:27**
